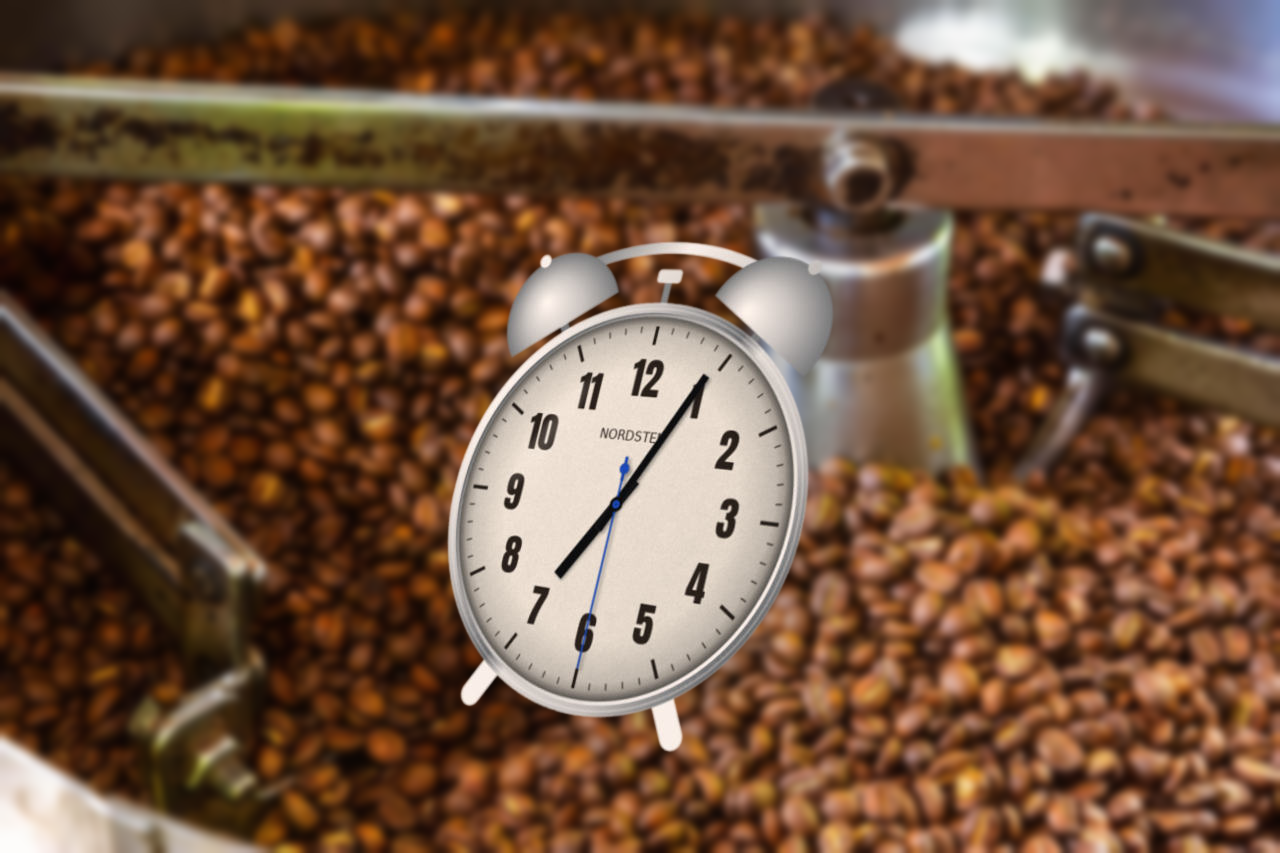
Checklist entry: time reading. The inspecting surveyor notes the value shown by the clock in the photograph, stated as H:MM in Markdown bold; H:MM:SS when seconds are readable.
**7:04:30**
